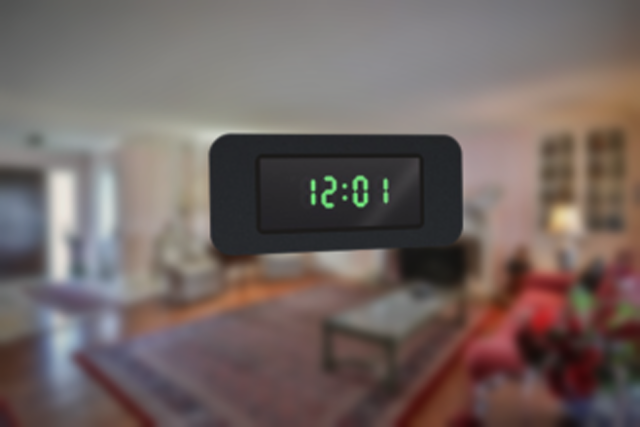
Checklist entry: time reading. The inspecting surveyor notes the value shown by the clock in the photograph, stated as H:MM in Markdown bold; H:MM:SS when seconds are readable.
**12:01**
